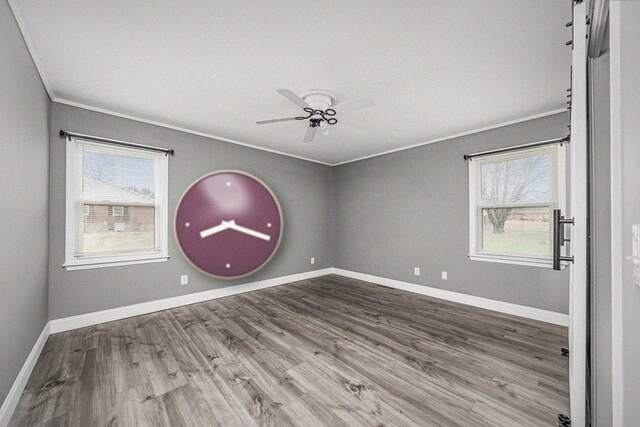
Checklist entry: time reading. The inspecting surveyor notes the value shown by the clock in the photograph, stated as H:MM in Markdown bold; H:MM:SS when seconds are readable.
**8:18**
